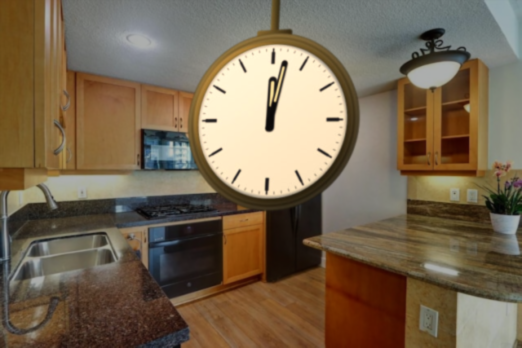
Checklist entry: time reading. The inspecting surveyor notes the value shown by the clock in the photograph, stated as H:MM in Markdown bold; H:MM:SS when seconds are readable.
**12:02**
